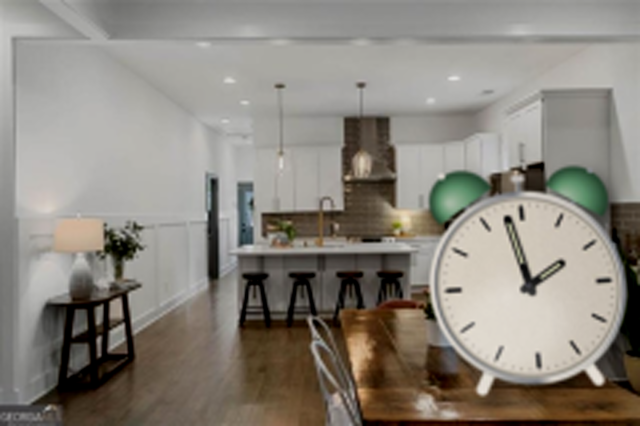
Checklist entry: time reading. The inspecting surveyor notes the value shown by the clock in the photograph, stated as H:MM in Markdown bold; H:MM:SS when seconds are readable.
**1:58**
